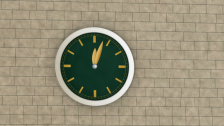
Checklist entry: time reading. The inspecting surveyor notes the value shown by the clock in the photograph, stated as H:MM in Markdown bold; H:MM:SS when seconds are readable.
**12:03**
